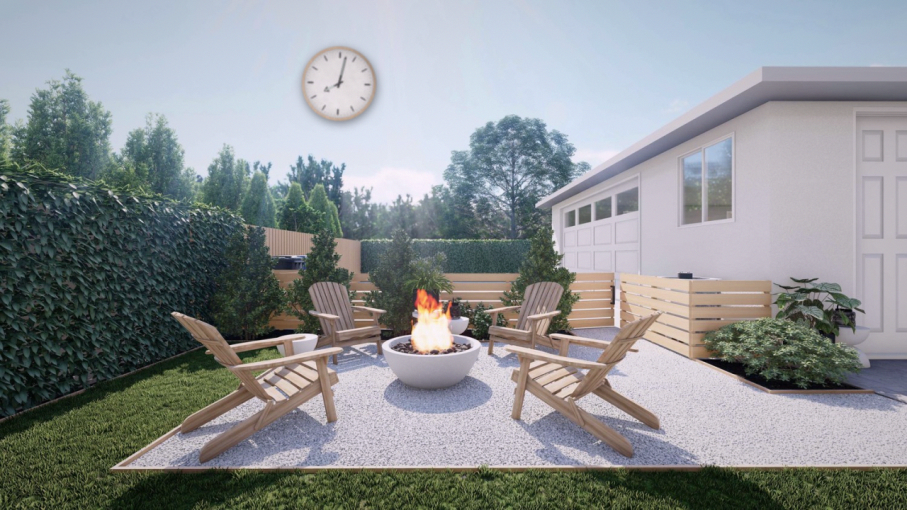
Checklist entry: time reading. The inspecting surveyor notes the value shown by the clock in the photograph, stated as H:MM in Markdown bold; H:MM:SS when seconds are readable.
**8:02**
